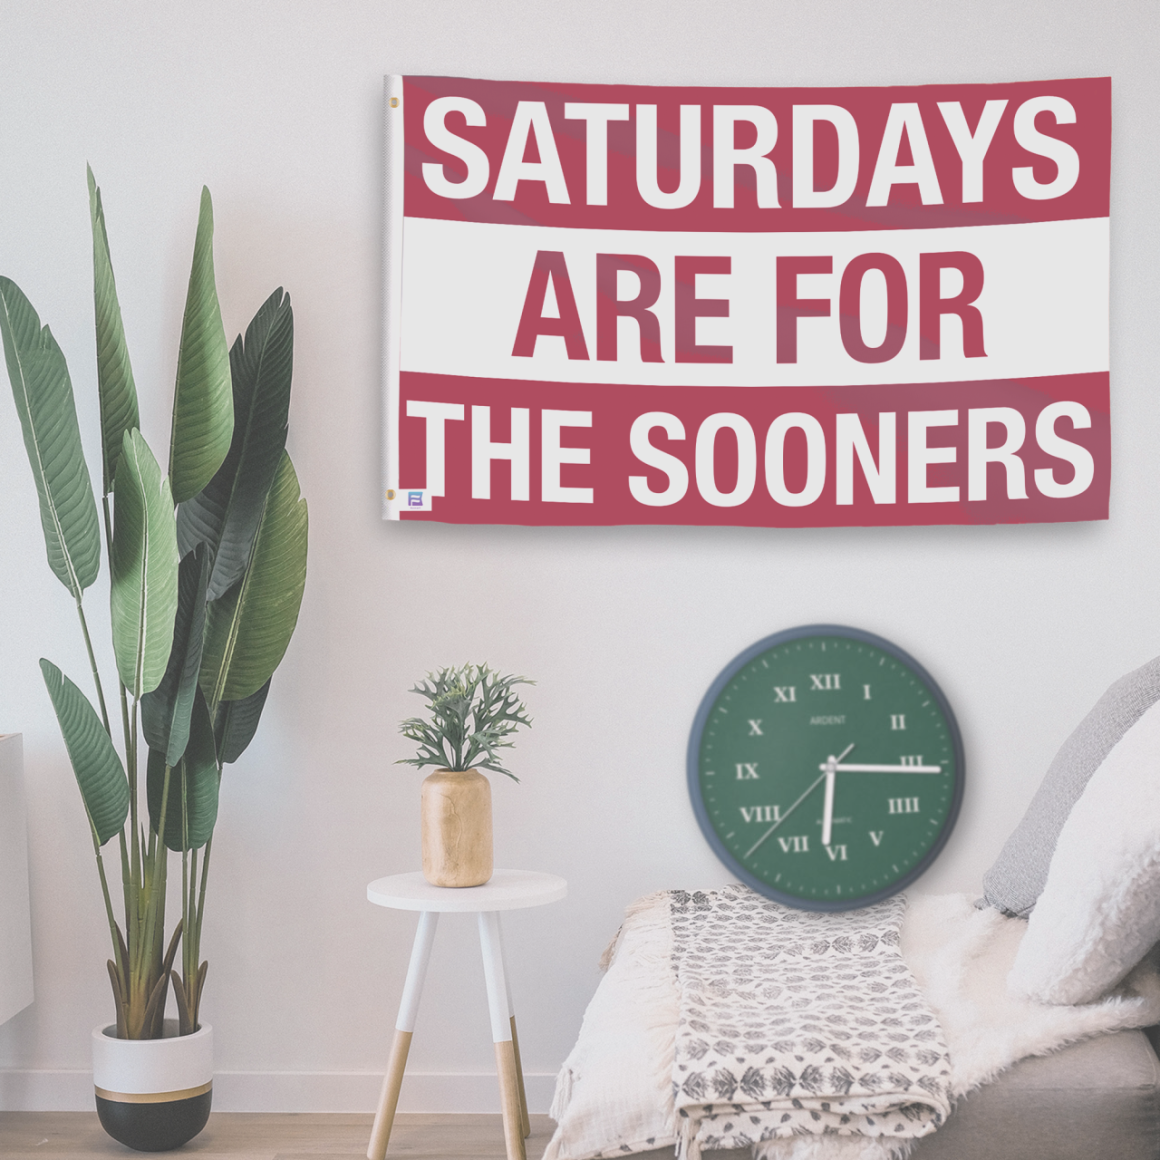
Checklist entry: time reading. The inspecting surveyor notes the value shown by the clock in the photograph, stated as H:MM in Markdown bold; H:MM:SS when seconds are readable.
**6:15:38**
